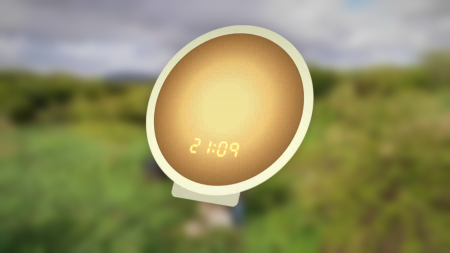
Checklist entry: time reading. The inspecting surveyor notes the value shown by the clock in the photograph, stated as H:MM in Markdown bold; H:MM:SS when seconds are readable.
**21:09**
